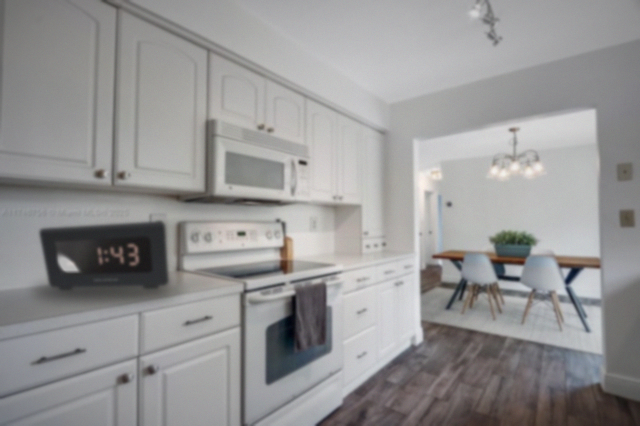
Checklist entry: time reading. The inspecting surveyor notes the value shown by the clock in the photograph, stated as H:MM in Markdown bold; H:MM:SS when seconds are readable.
**1:43**
